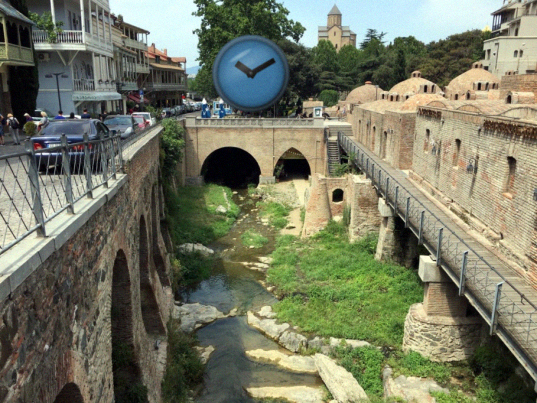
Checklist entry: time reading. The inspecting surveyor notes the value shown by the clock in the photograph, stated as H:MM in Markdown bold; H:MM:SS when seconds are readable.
**10:10**
